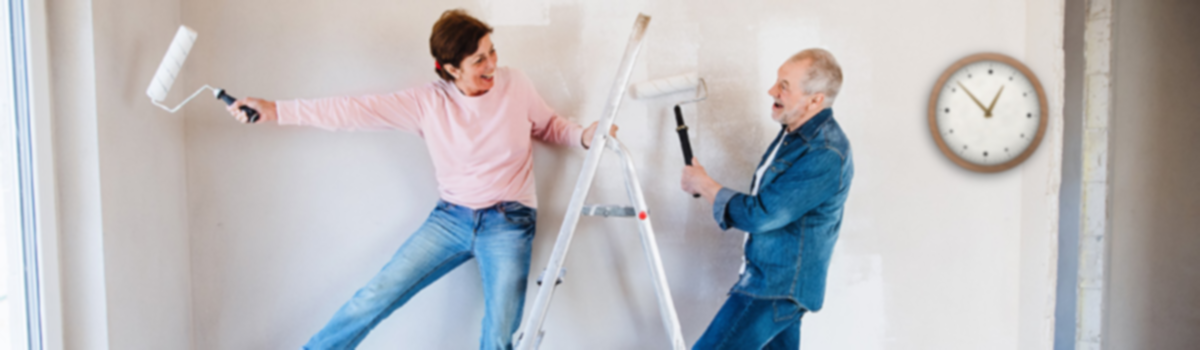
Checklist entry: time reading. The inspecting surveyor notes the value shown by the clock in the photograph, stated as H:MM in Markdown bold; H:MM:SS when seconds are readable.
**12:52**
